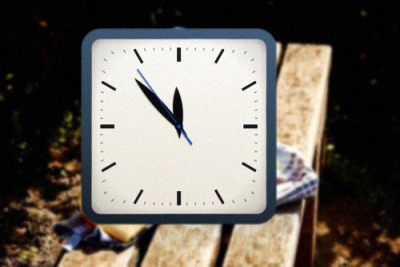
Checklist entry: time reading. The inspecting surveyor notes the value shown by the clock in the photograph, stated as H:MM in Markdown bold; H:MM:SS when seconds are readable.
**11:52:54**
